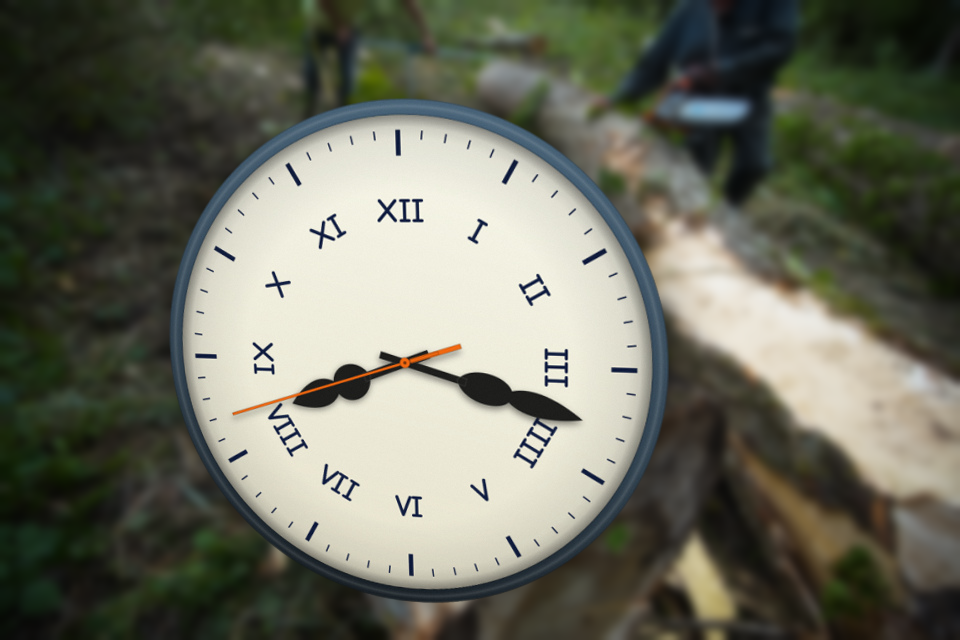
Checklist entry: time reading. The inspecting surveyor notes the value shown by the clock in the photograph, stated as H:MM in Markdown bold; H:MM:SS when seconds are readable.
**8:17:42**
